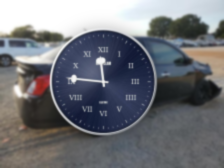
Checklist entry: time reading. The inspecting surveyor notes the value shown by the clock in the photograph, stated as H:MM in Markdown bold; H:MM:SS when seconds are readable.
**11:46**
